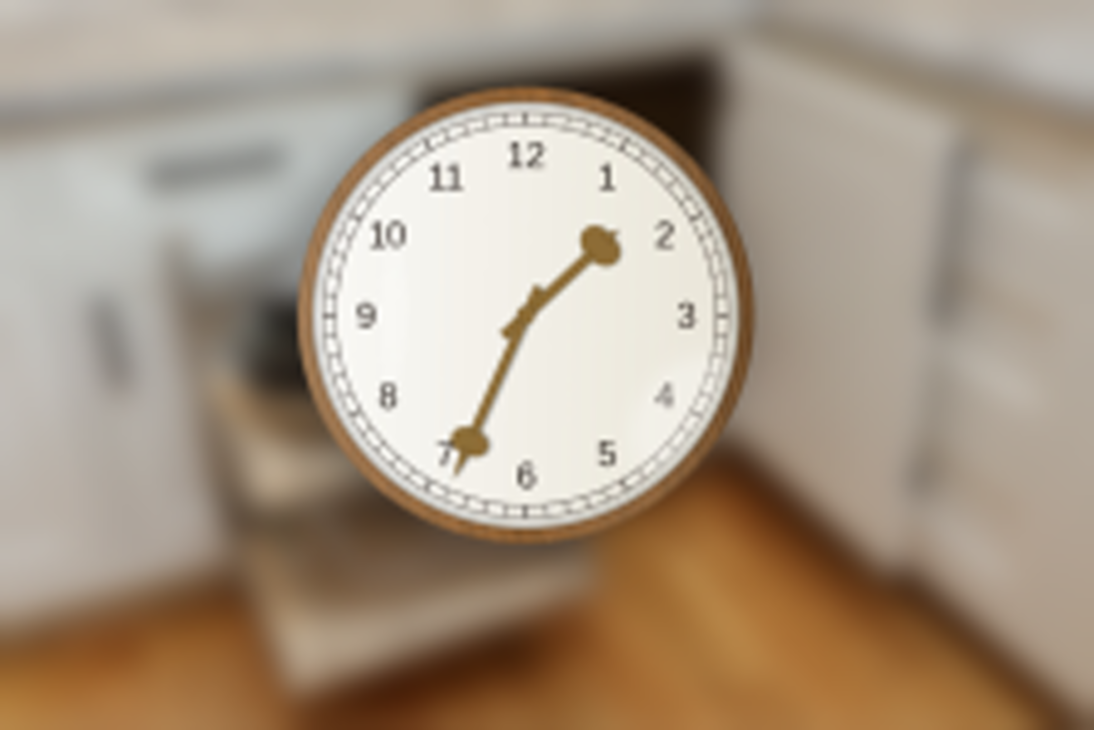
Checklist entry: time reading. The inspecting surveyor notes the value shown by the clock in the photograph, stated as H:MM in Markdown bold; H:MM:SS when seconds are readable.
**1:34**
